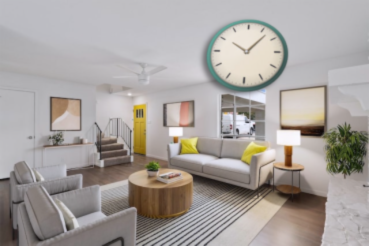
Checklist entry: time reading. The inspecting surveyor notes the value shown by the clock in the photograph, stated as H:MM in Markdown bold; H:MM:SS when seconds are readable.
**10:07**
